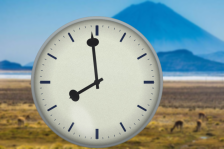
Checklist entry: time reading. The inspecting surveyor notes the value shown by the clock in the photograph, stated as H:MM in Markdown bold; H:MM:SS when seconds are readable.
**7:59**
